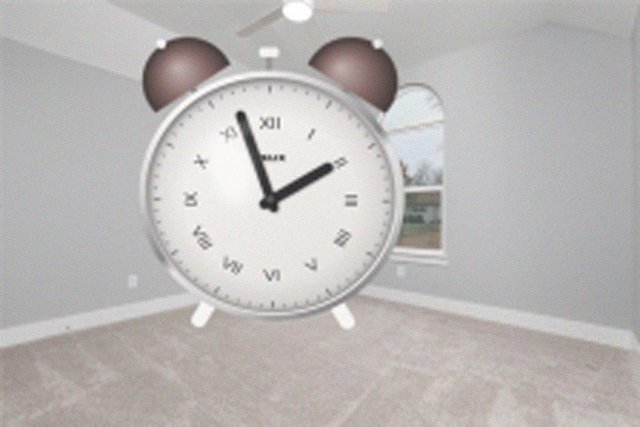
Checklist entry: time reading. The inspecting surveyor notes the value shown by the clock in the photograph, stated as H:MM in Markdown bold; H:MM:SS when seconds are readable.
**1:57**
